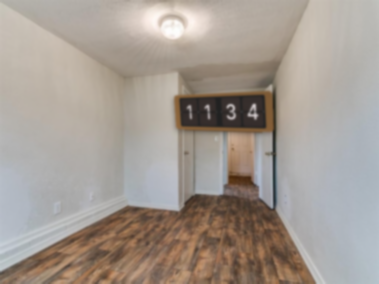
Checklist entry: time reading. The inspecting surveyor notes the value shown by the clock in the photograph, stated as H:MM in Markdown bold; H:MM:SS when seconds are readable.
**11:34**
